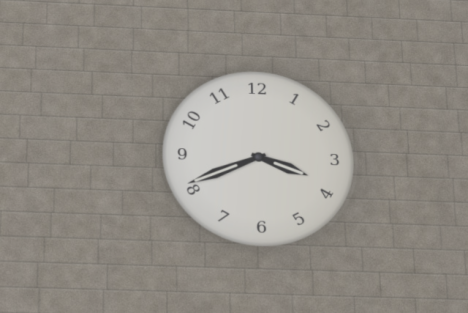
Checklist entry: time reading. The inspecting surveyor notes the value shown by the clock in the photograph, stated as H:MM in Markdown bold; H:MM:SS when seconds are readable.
**3:41**
